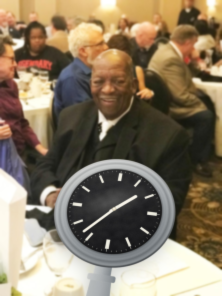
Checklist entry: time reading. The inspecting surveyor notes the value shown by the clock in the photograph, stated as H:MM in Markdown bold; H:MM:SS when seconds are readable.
**1:37**
